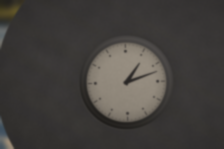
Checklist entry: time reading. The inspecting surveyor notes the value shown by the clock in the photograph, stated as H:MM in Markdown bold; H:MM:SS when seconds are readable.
**1:12**
